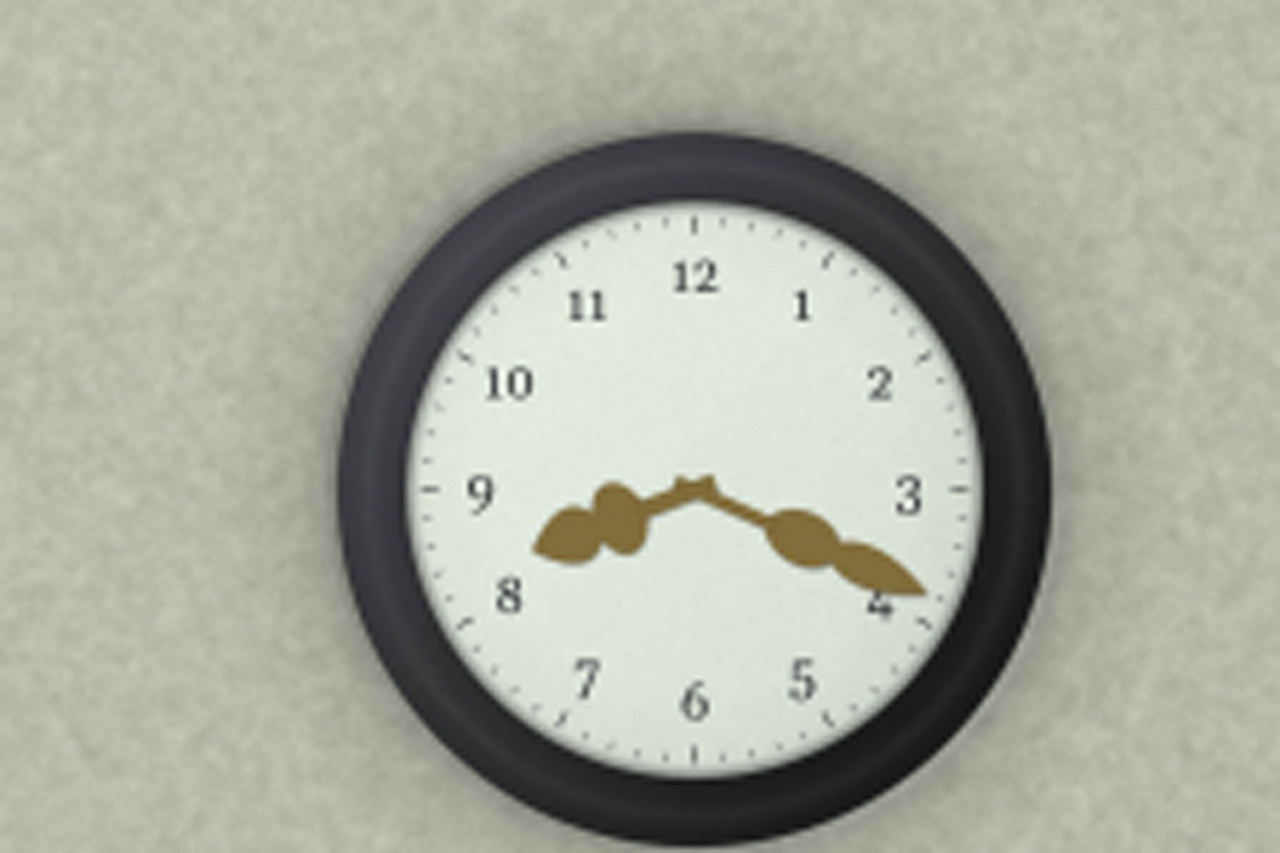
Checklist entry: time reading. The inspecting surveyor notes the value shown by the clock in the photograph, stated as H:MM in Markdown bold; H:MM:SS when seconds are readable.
**8:19**
